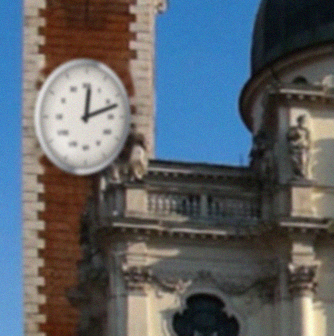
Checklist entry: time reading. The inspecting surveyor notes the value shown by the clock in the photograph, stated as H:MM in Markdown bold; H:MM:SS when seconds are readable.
**12:12**
